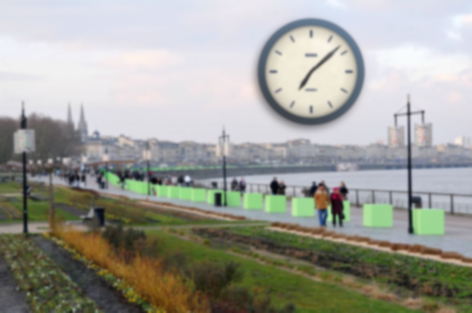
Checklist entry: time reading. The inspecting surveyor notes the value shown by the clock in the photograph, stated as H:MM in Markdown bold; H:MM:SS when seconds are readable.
**7:08**
